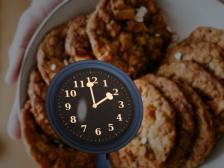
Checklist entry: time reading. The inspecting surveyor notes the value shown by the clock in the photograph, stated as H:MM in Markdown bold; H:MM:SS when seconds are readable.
**1:59**
